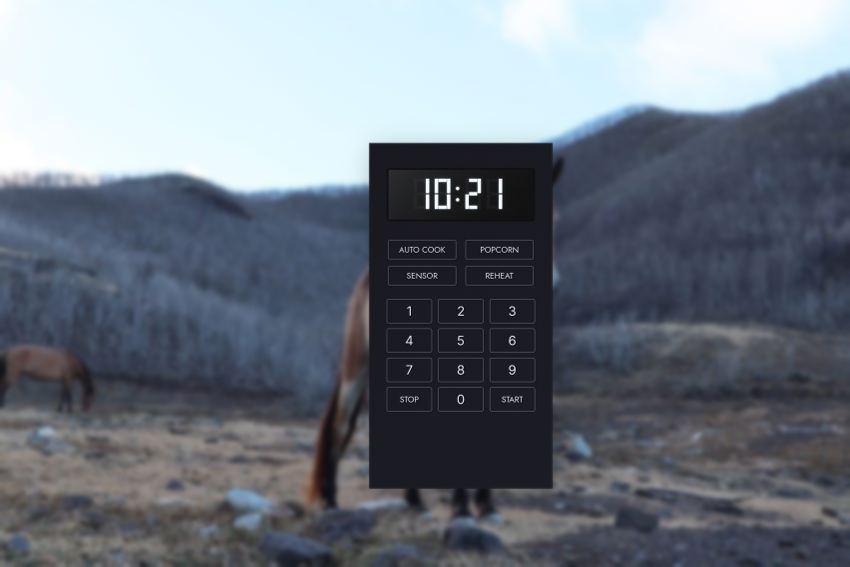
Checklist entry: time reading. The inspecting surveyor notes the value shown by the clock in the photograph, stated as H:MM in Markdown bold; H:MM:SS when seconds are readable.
**10:21**
